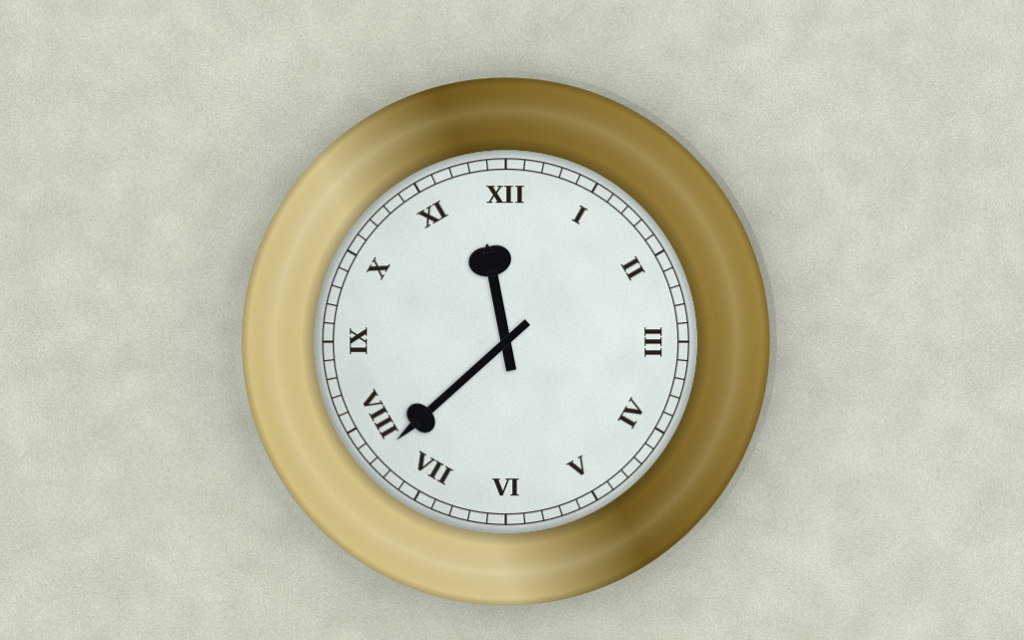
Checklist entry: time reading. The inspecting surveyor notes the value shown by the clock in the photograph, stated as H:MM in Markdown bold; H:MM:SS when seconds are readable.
**11:38**
